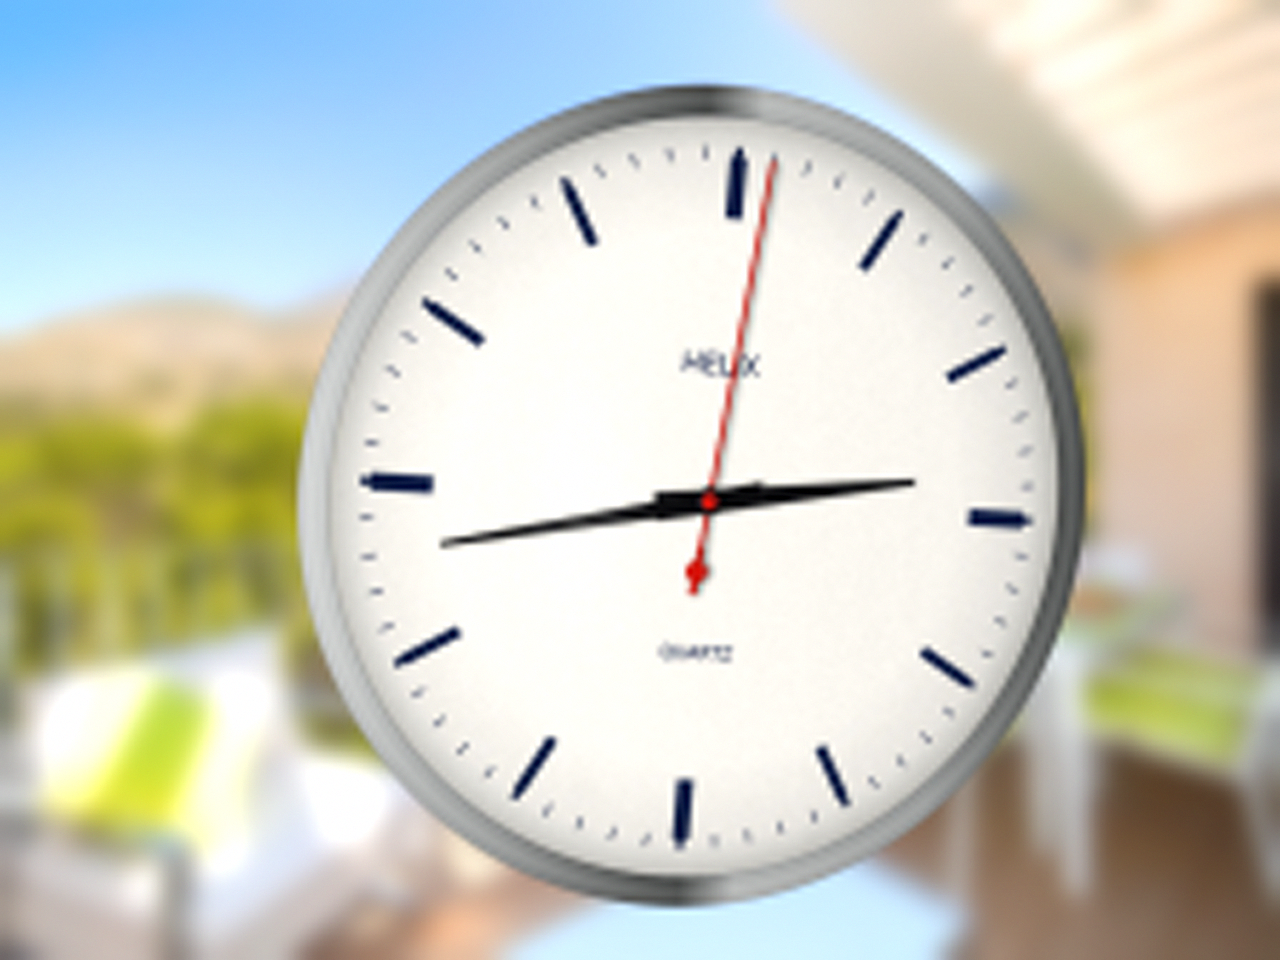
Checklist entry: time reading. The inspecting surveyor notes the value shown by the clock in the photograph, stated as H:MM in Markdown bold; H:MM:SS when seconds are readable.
**2:43:01**
